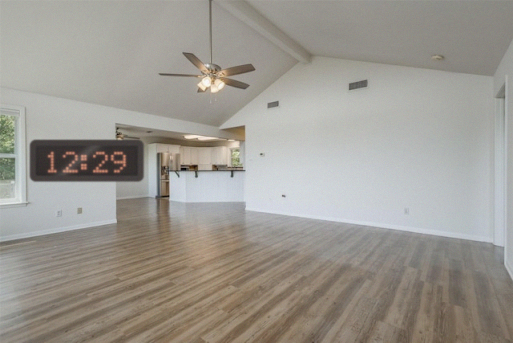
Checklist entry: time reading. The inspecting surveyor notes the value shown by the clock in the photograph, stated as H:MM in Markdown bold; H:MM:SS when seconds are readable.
**12:29**
